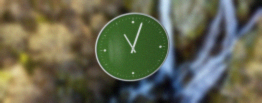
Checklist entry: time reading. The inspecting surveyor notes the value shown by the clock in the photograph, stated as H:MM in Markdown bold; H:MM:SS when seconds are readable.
**11:03**
